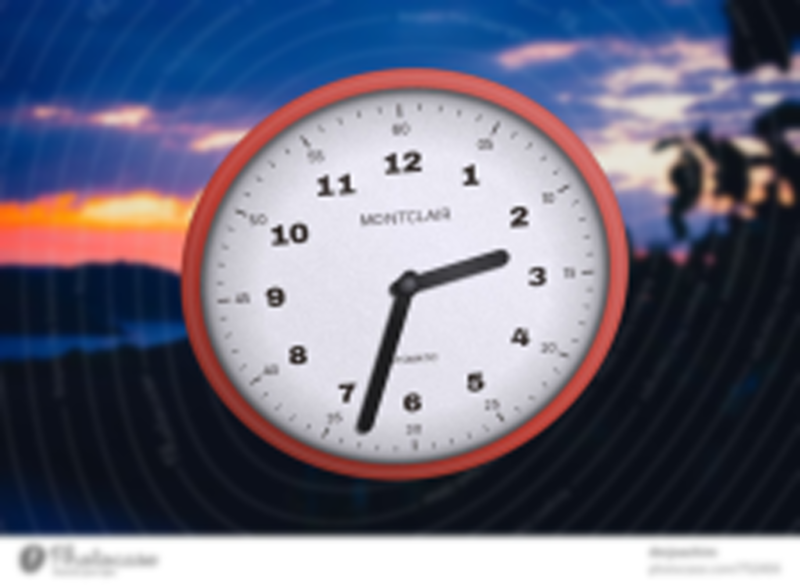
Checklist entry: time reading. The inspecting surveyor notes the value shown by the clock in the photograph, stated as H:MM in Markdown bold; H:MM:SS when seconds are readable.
**2:33**
